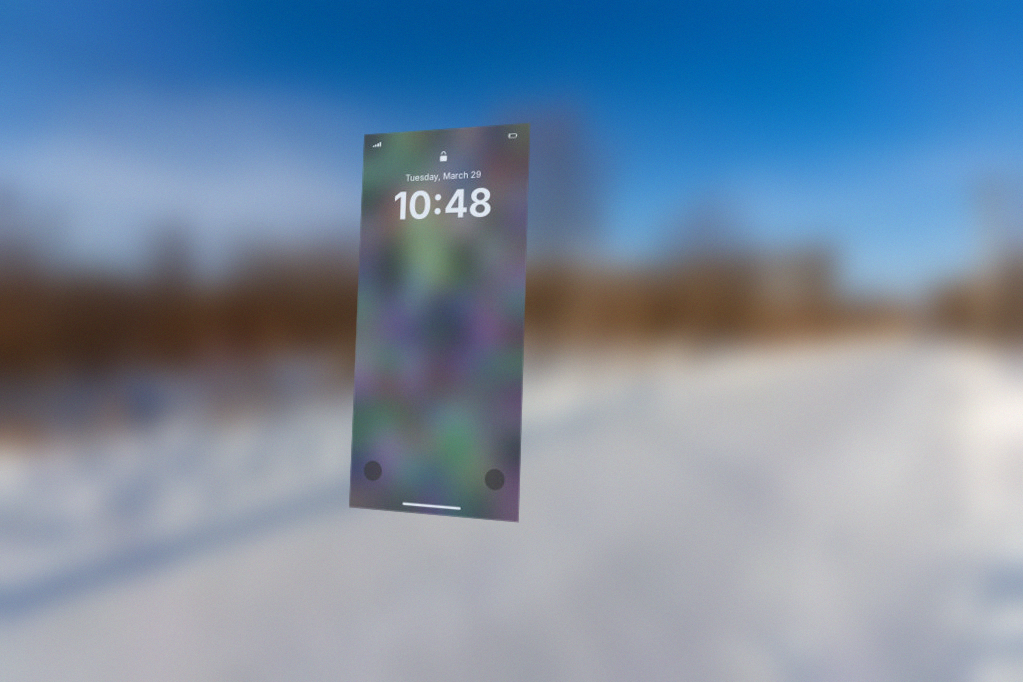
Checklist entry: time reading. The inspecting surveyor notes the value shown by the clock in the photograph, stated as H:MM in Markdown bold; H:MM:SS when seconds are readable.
**10:48**
